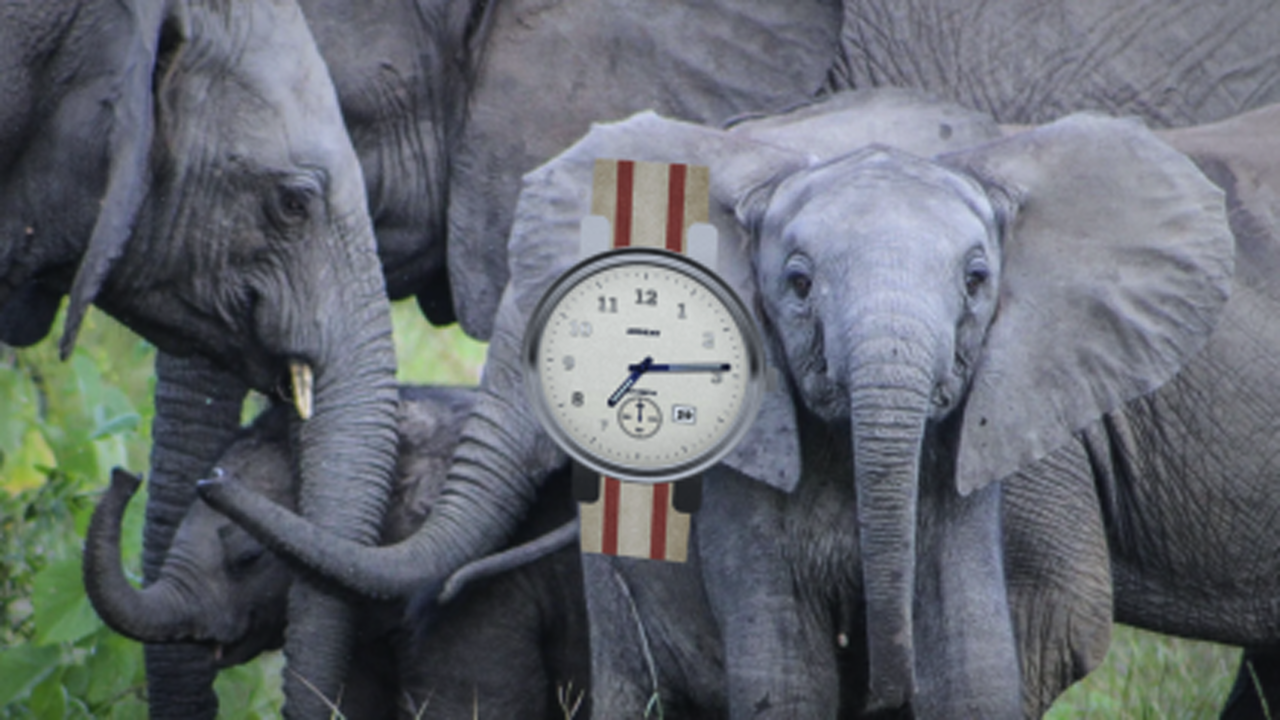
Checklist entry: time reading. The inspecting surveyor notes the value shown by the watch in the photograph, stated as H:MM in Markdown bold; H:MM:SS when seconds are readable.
**7:14**
